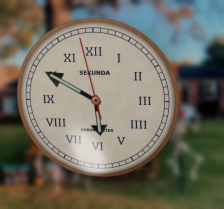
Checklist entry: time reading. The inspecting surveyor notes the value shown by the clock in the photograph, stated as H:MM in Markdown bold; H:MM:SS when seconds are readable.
**5:49:58**
